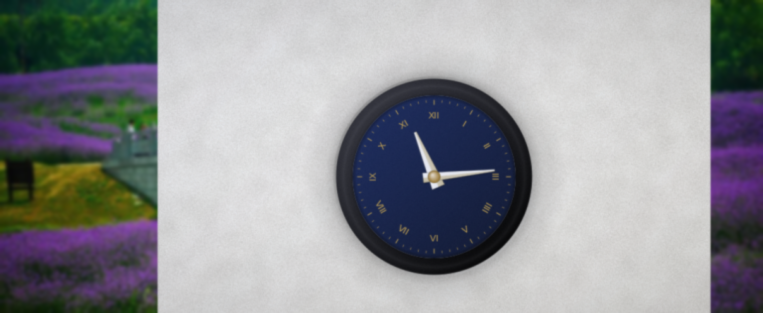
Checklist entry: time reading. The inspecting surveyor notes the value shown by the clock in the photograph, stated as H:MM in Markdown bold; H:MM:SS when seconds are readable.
**11:14**
